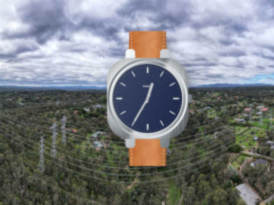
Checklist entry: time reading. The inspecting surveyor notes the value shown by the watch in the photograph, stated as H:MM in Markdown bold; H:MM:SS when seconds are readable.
**12:35**
